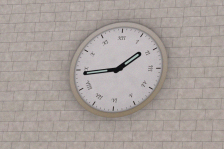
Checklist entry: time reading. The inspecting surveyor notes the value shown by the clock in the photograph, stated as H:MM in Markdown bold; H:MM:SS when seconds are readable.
**1:44**
